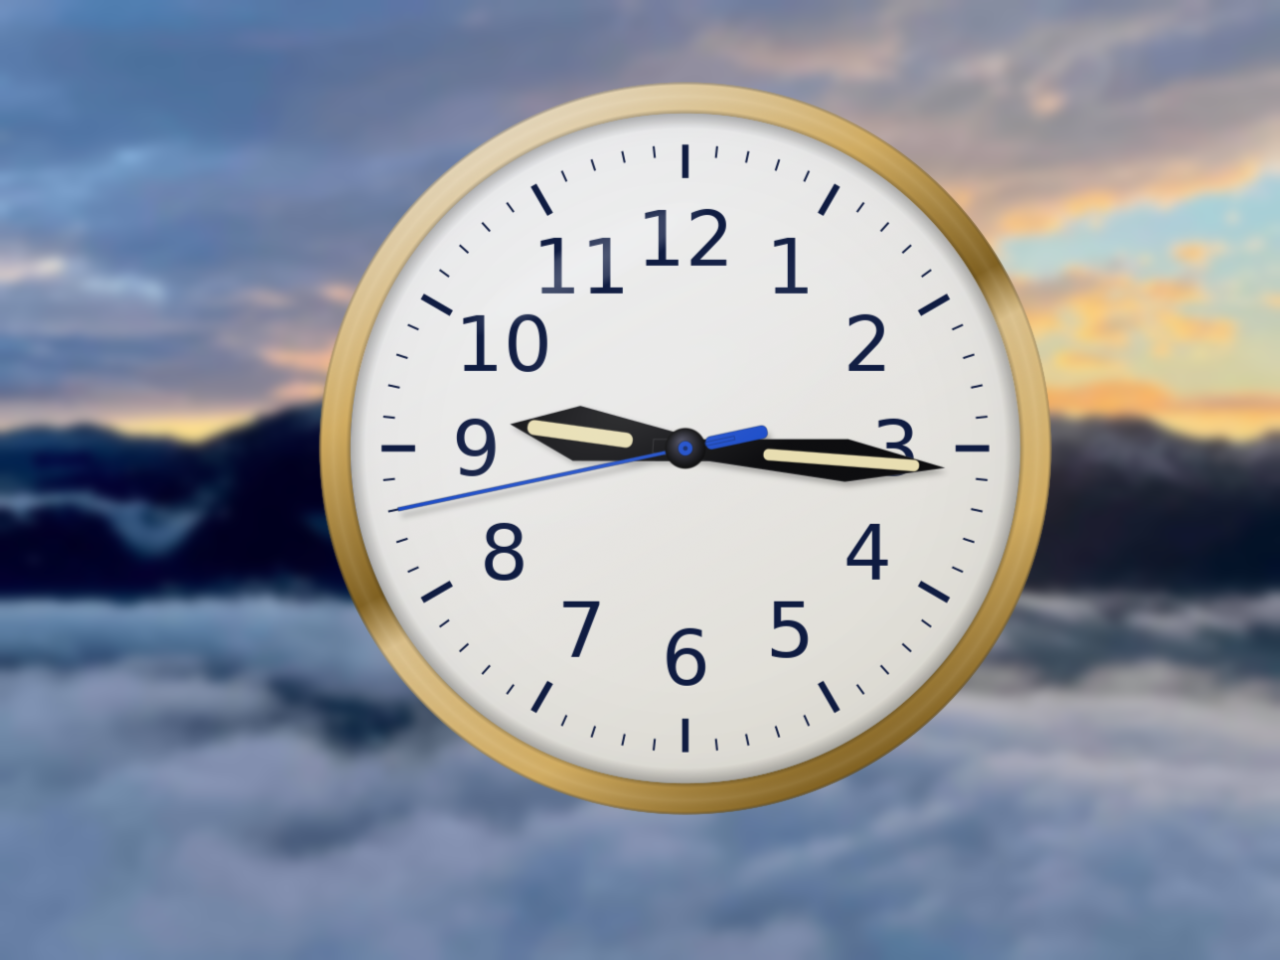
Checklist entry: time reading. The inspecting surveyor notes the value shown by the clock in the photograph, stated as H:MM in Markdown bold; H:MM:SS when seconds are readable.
**9:15:43**
